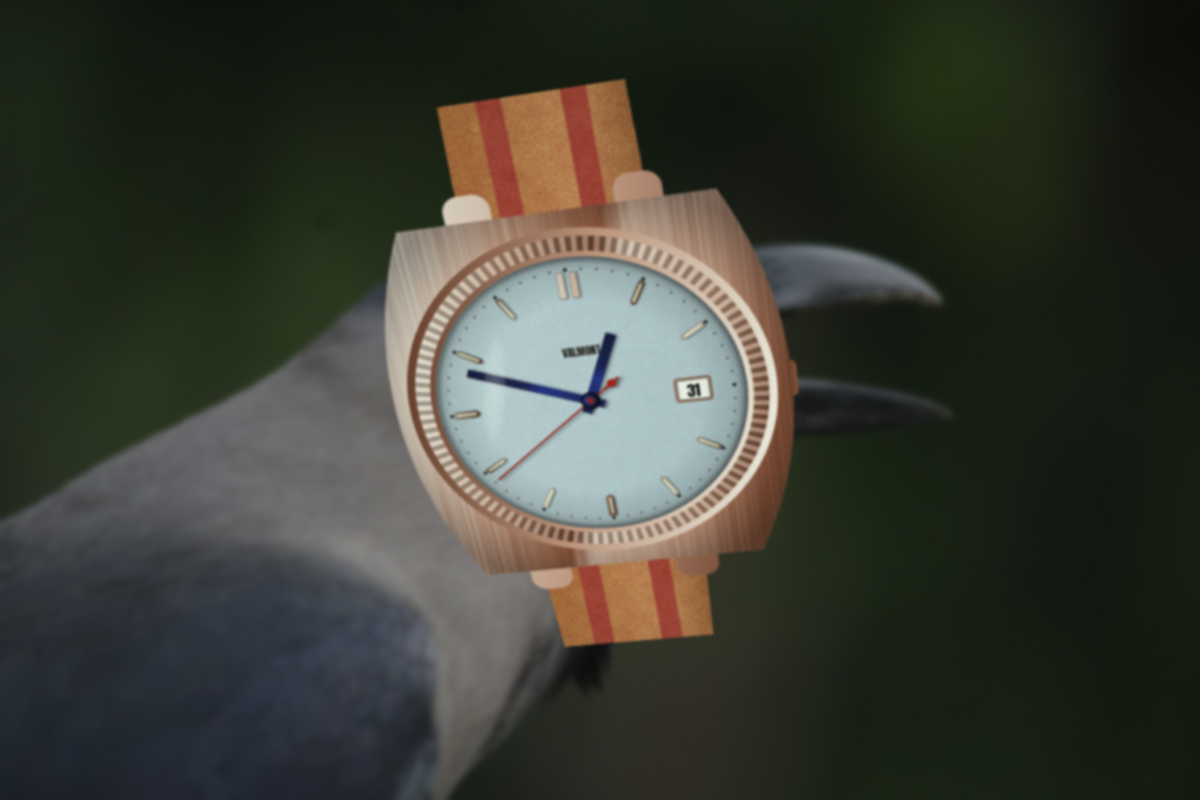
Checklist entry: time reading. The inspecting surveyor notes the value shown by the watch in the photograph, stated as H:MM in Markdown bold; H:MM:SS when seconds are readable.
**12:48:39**
